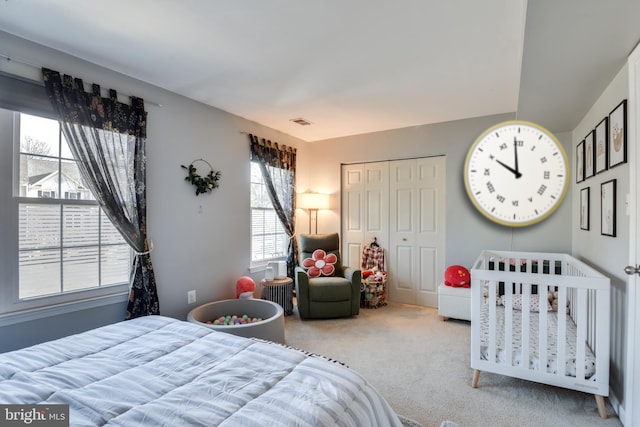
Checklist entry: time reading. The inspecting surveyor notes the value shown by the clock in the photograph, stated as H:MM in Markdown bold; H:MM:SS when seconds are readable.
**9:59**
